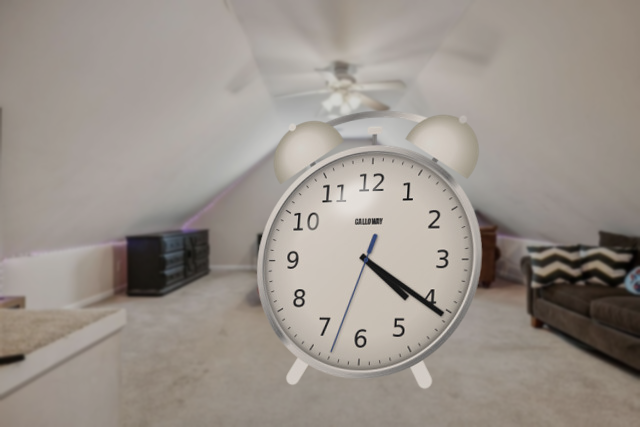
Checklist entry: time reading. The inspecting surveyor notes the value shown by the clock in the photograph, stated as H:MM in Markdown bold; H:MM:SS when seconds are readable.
**4:20:33**
